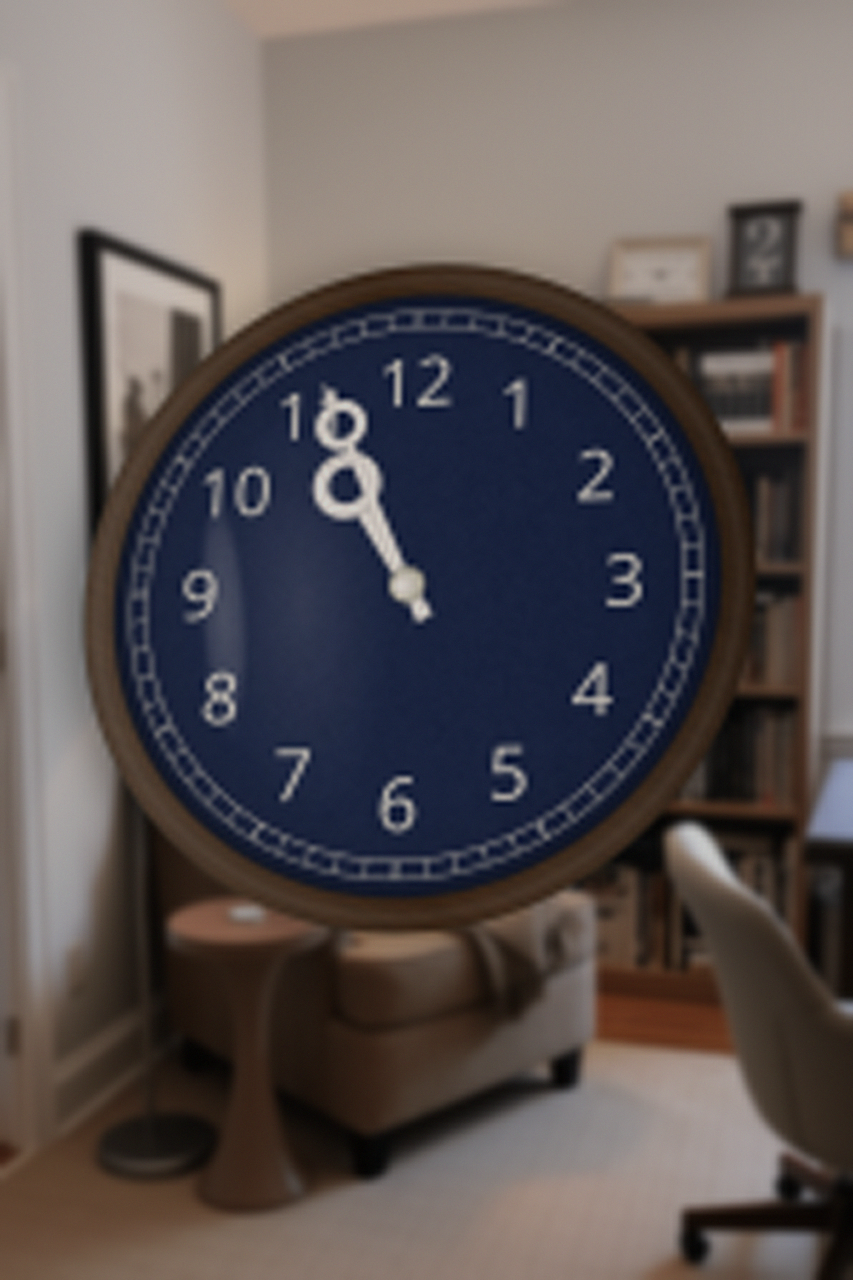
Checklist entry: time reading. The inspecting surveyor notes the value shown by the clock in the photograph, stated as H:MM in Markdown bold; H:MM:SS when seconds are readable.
**10:56**
